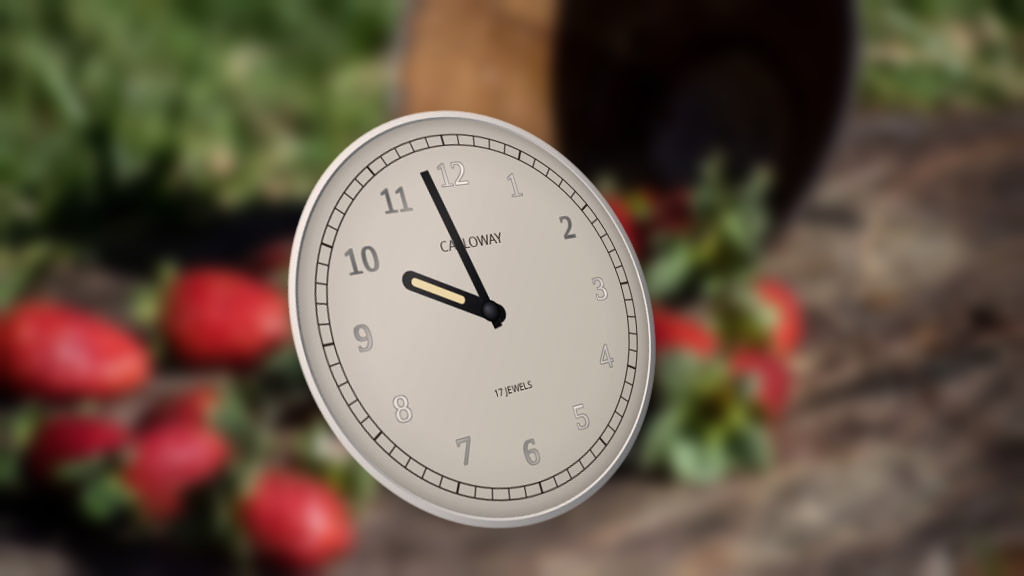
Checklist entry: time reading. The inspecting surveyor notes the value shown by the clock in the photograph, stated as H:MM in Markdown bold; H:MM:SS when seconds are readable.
**9:58**
